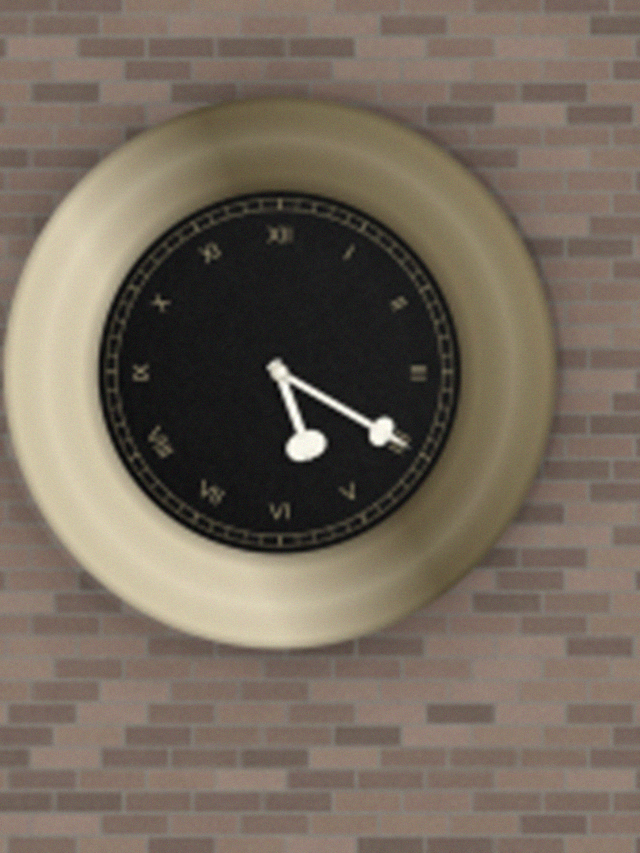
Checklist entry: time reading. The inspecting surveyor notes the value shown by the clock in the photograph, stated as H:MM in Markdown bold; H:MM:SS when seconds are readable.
**5:20**
